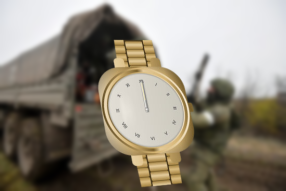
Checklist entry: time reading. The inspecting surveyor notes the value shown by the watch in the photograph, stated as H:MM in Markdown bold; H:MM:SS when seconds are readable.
**12:00**
